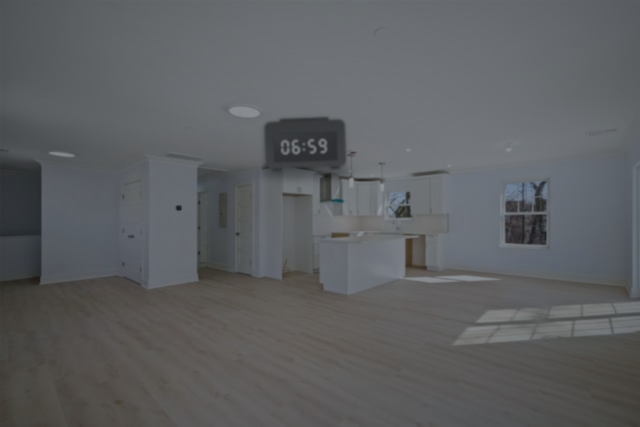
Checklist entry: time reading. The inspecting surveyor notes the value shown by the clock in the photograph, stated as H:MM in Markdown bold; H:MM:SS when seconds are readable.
**6:59**
